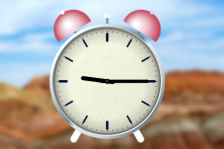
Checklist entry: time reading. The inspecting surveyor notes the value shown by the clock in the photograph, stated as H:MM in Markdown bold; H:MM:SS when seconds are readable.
**9:15**
